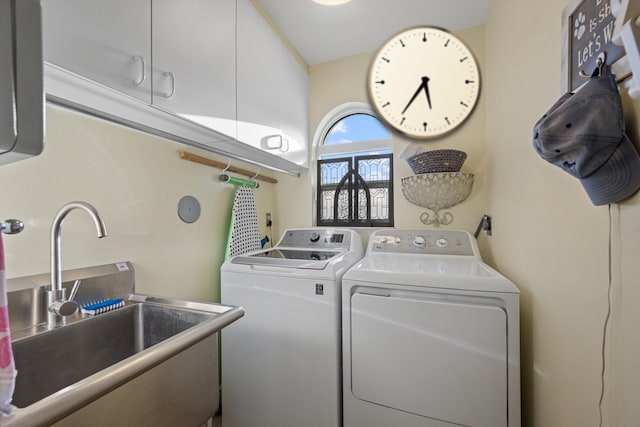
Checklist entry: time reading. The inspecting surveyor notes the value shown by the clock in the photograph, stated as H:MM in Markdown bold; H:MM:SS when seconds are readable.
**5:36**
